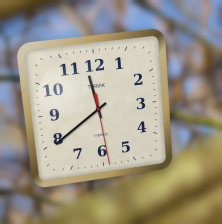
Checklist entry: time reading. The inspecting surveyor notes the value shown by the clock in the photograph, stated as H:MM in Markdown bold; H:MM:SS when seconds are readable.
**11:39:29**
